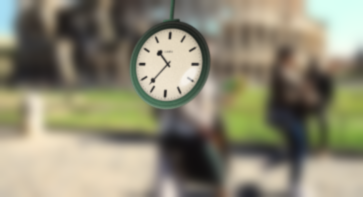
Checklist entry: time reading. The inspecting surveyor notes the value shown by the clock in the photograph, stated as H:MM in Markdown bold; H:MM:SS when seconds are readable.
**10:37**
